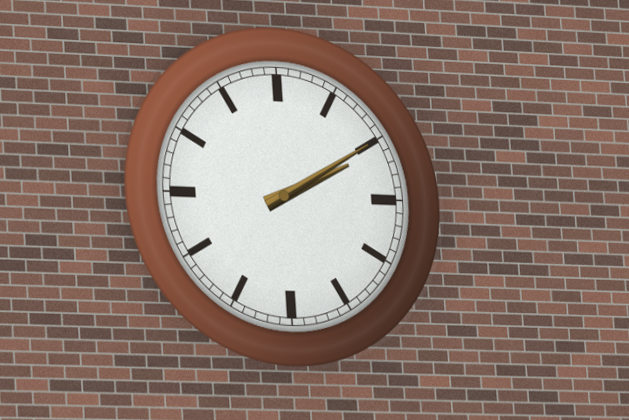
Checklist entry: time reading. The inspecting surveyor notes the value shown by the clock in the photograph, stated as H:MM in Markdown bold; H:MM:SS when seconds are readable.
**2:10**
